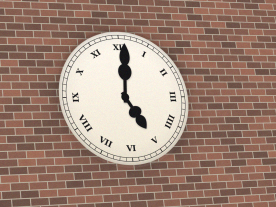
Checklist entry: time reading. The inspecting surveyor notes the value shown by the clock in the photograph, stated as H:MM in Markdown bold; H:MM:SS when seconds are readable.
**5:01**
